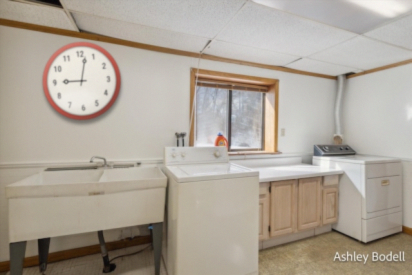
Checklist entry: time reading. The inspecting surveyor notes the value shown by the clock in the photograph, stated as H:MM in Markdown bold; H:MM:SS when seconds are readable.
**9:02**
